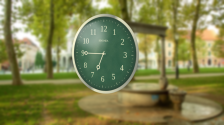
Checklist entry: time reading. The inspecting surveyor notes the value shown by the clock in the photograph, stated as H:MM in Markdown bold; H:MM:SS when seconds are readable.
**6:45**
